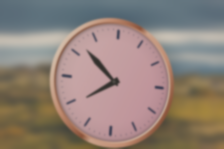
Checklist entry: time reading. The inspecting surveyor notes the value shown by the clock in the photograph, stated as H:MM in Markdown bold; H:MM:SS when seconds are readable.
**7:52**
